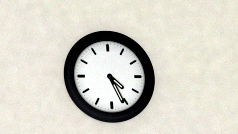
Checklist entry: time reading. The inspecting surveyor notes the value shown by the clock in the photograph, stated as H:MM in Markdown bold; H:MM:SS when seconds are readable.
**4:26**
